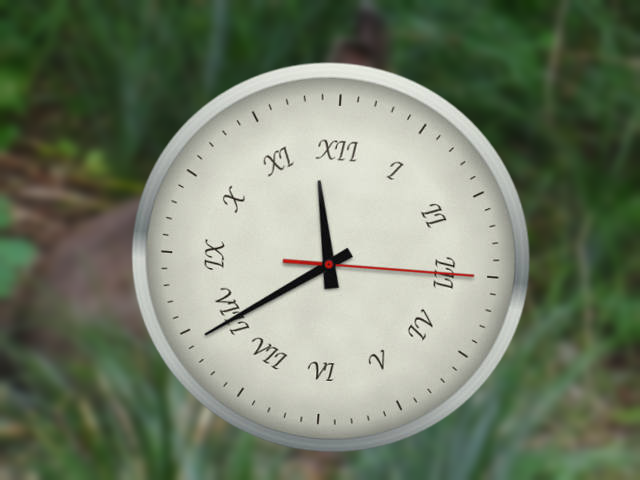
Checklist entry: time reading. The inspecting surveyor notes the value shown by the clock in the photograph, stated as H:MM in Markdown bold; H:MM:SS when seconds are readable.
**11:39:15**
